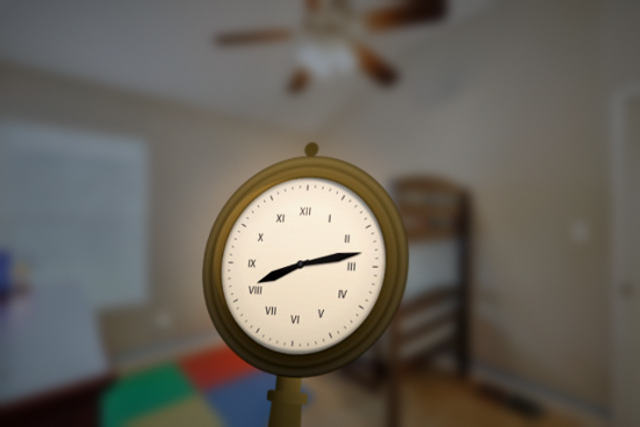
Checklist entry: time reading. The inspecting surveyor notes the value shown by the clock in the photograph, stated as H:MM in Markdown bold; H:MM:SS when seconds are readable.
**8:13**
